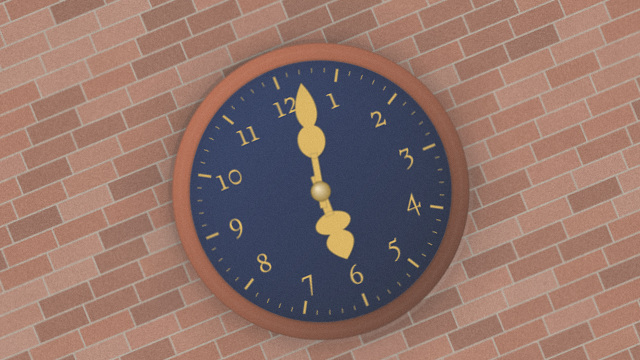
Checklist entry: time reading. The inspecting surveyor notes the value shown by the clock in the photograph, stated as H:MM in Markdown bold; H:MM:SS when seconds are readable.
**6:02**
